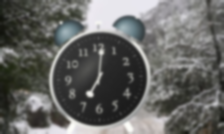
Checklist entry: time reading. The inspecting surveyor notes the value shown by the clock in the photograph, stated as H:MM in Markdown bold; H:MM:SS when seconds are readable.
**7:01**
